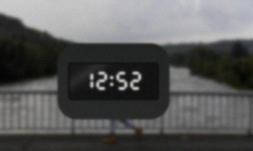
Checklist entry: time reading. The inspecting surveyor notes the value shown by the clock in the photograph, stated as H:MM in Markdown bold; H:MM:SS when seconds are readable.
**12:52**
